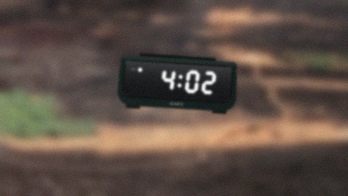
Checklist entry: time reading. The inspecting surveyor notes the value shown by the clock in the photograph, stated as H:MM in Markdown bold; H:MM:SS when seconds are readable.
**4:02**
